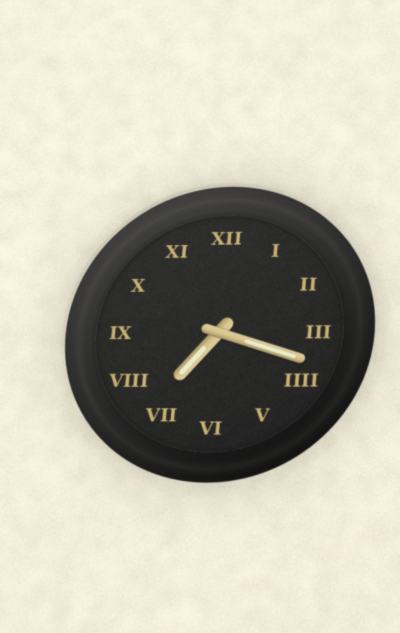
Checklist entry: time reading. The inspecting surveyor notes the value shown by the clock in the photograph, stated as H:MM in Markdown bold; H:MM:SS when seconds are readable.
**7:18**
